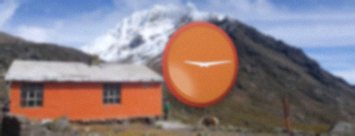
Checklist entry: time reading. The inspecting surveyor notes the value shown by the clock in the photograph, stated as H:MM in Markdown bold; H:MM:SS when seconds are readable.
**9:14**
